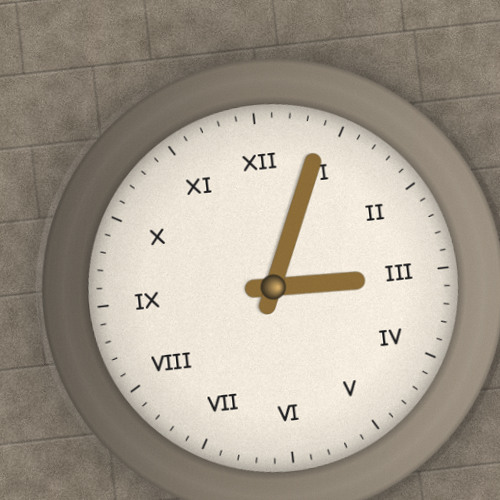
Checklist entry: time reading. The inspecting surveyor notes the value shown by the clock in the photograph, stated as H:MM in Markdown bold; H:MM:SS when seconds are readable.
**3:04**
